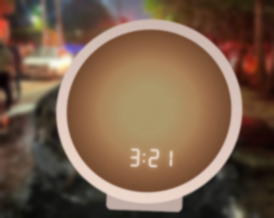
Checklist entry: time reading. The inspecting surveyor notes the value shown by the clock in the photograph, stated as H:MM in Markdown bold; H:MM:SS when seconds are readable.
**3:21**
